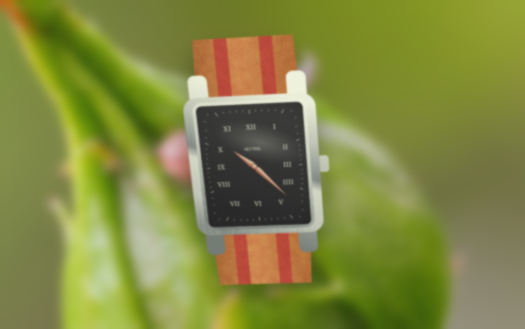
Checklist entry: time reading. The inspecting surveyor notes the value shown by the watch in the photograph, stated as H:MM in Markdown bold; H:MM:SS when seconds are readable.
**10:23**
